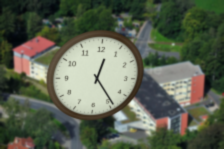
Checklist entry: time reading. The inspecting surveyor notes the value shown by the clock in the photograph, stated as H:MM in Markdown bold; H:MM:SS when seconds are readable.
**12:24**
